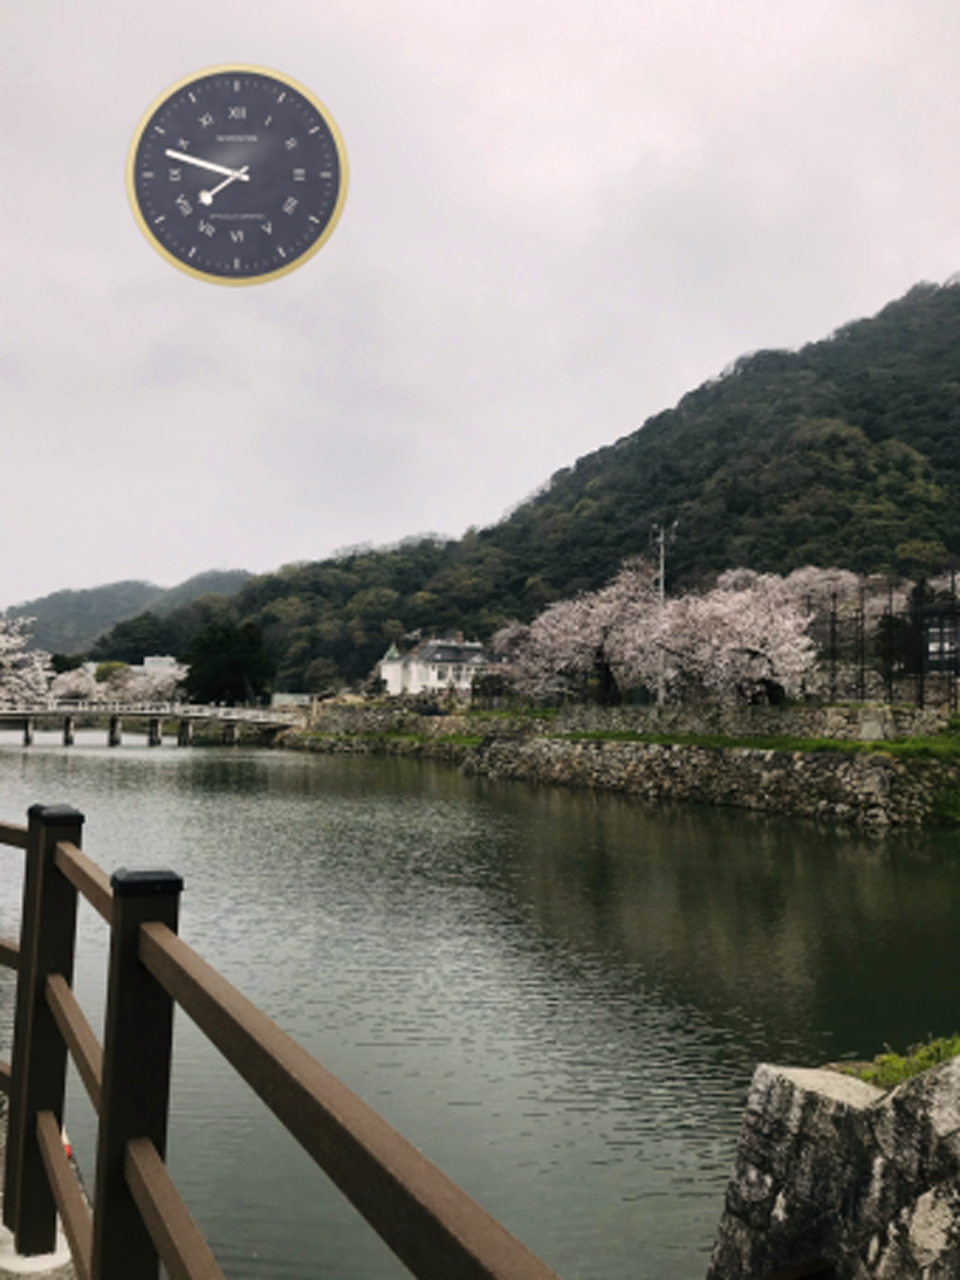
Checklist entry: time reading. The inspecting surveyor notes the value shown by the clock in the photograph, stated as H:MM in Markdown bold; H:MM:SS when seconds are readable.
**7:48**
